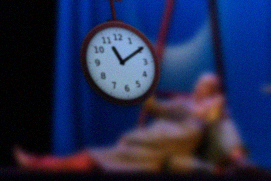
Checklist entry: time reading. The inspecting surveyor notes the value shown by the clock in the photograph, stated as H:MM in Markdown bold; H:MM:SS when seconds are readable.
**11:10**
